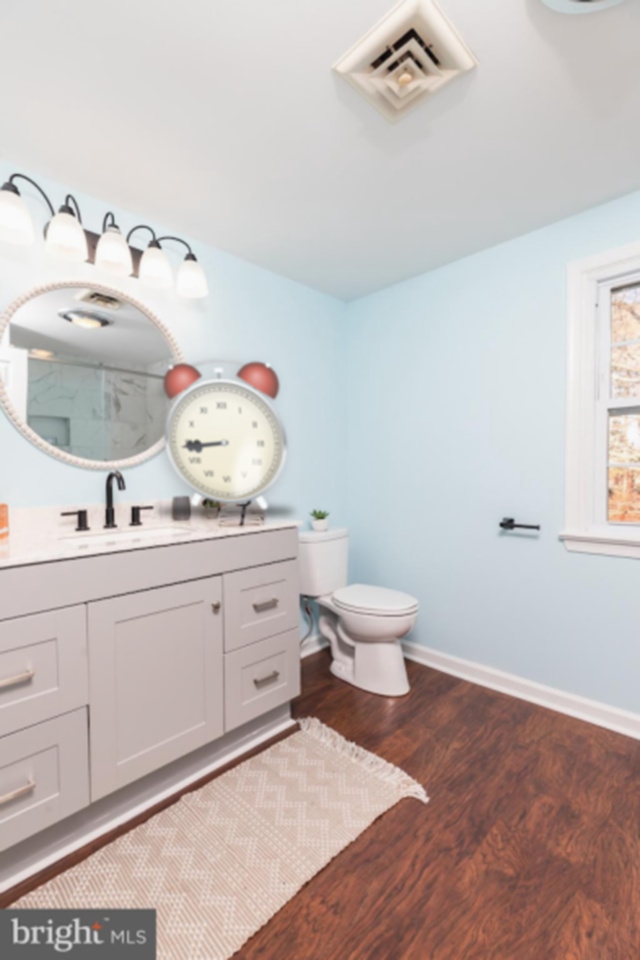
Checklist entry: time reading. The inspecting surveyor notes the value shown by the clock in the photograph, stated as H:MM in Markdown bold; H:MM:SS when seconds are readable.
**8:44**
